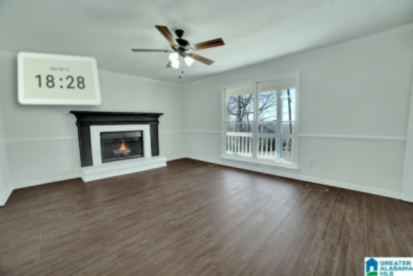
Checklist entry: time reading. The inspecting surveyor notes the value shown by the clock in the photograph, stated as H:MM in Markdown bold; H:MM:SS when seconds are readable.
**18:28**
